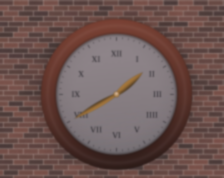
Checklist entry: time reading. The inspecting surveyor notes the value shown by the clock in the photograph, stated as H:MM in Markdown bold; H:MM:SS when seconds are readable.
**1:40**
